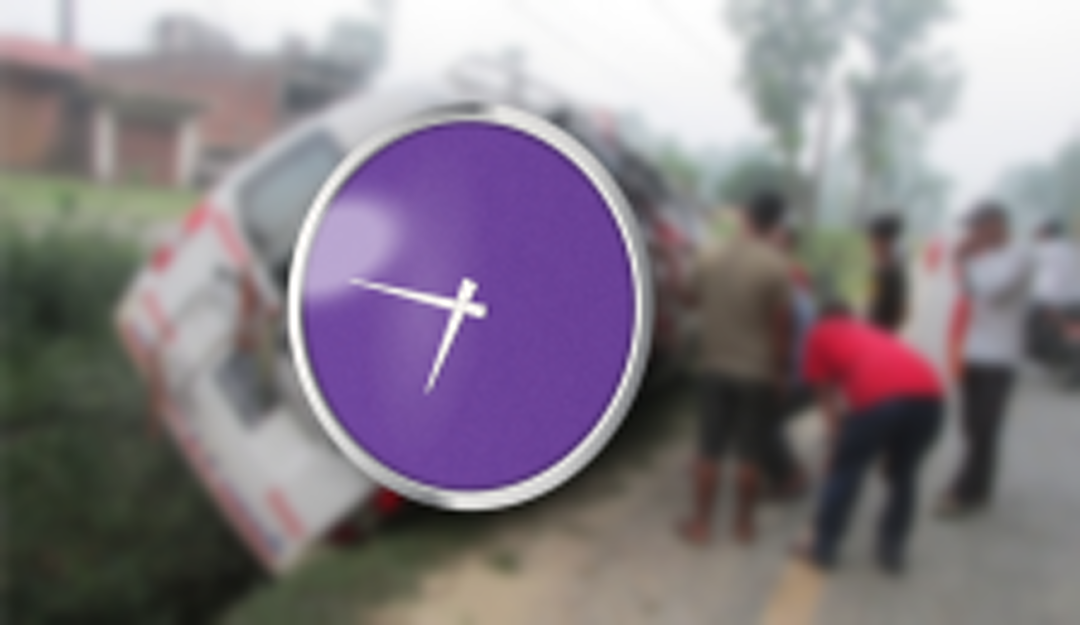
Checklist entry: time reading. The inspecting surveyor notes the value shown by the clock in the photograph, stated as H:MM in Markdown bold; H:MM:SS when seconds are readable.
**6:47**
